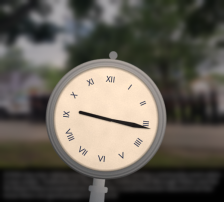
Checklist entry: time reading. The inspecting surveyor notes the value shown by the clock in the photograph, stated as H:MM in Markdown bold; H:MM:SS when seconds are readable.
**9:16**
